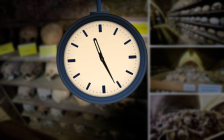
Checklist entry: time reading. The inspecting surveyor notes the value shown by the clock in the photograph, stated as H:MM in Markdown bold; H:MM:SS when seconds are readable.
**11:26**
